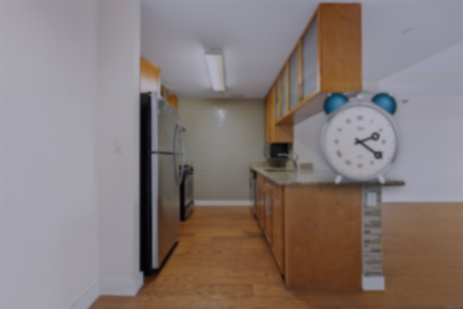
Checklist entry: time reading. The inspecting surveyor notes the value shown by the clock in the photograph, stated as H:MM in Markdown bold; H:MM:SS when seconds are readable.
**2:21**
